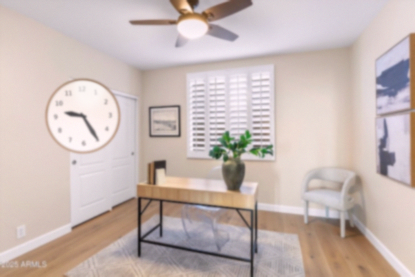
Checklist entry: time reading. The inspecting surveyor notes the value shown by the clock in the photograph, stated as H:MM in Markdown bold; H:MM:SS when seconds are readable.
**9:25**
